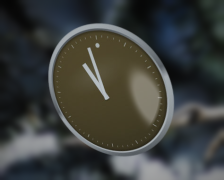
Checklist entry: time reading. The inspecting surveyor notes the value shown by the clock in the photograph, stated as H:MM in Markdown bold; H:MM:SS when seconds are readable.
**10:58**
